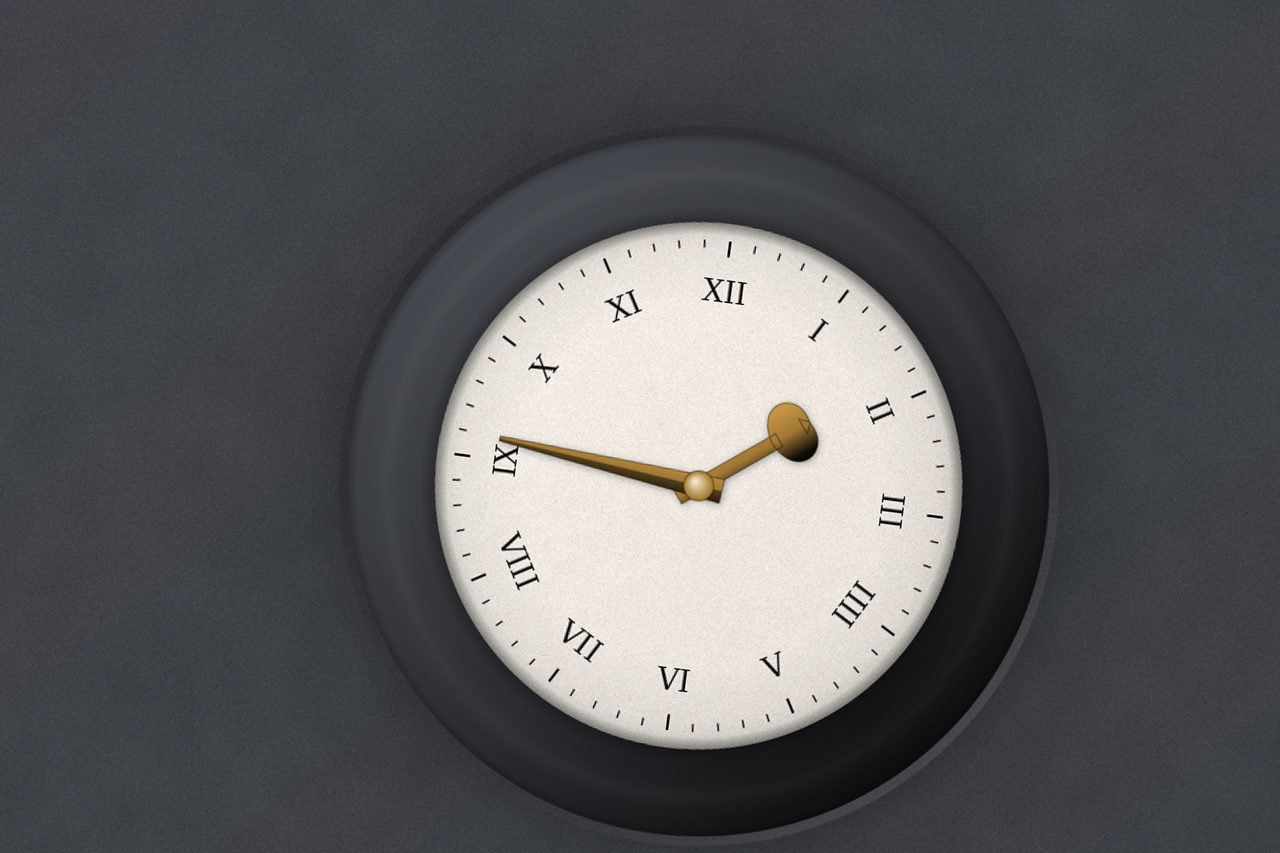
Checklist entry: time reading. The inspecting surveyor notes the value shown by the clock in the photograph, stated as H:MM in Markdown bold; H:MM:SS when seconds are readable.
**1:46**
